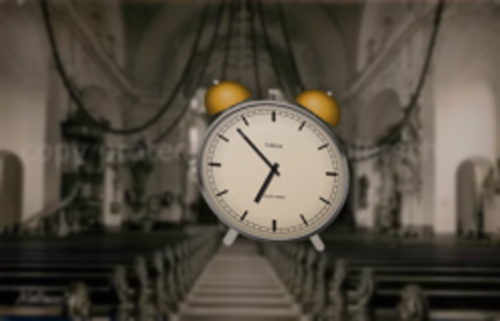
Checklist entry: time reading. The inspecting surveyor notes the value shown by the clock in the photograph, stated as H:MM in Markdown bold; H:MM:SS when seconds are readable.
**6:53**
